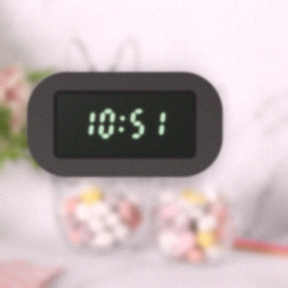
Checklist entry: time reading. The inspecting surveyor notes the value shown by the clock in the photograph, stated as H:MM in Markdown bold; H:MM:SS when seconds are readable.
**10:51**
